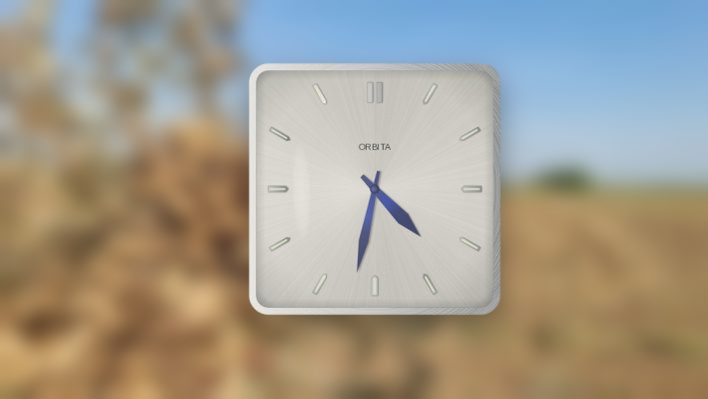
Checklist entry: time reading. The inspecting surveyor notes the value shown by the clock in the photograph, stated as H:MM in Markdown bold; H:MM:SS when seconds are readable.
**4:32**
